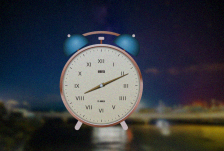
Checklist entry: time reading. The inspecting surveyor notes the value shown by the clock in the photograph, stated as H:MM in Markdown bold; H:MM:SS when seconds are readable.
**8:11**
